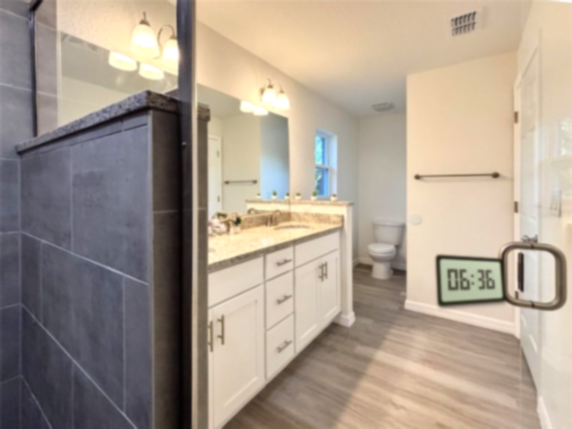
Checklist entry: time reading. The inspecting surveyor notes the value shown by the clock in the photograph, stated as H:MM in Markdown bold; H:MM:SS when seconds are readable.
**6:36**
